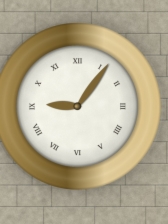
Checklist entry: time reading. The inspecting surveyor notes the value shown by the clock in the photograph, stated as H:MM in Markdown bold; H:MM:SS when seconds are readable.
**9:06**
